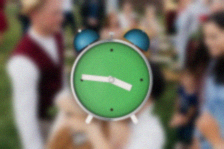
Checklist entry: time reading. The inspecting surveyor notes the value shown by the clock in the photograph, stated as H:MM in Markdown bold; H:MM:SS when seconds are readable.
**3:46**
